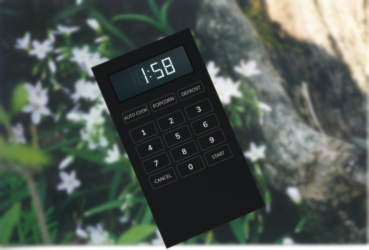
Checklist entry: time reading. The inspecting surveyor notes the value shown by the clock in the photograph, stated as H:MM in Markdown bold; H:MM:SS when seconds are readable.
**1:58**
